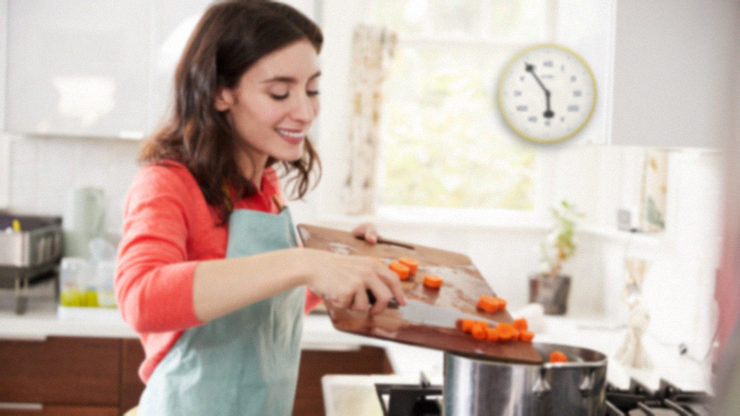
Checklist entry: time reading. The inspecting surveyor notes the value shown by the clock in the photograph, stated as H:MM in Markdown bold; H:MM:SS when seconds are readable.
**5:54**
